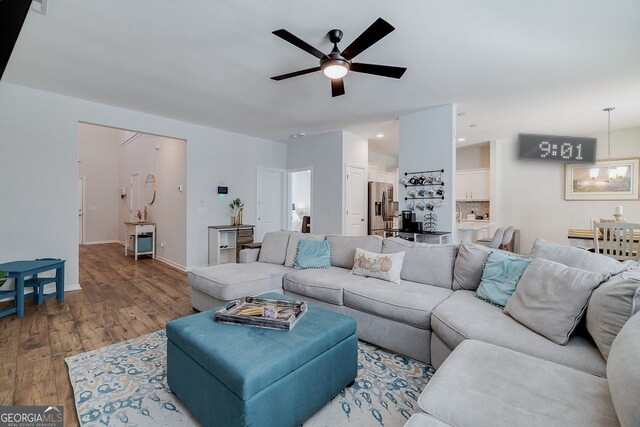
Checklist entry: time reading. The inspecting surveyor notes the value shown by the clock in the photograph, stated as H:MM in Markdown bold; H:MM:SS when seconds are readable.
**9:01**
